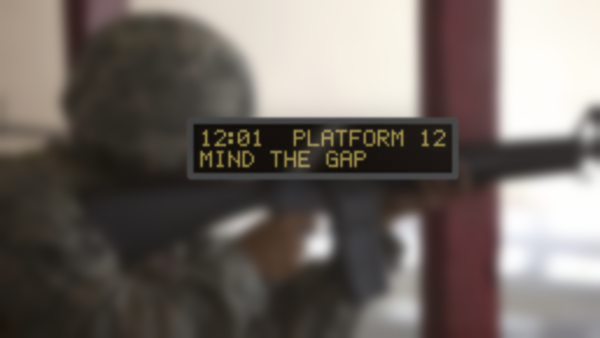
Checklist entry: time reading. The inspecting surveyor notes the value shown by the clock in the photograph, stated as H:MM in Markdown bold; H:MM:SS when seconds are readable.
**12:01**
